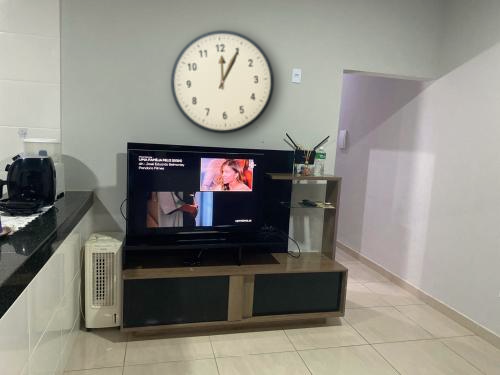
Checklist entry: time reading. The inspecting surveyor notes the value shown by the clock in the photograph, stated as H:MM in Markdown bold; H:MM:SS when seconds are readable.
**12:05**
